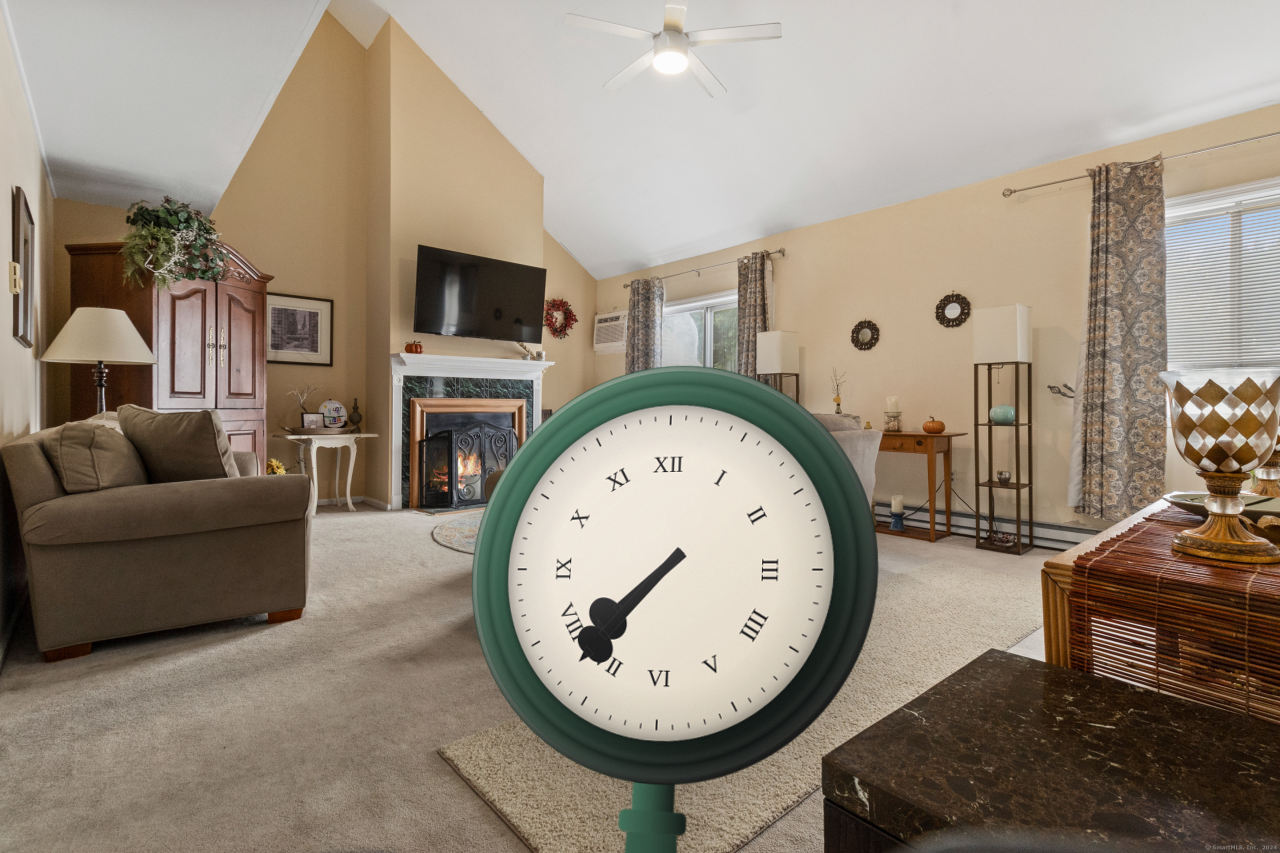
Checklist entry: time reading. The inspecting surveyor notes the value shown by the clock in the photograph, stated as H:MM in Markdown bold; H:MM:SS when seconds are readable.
**7:37**
